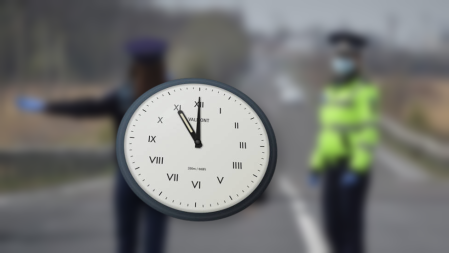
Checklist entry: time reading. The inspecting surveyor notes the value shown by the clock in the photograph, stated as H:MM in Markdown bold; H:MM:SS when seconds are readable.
**11:00**
